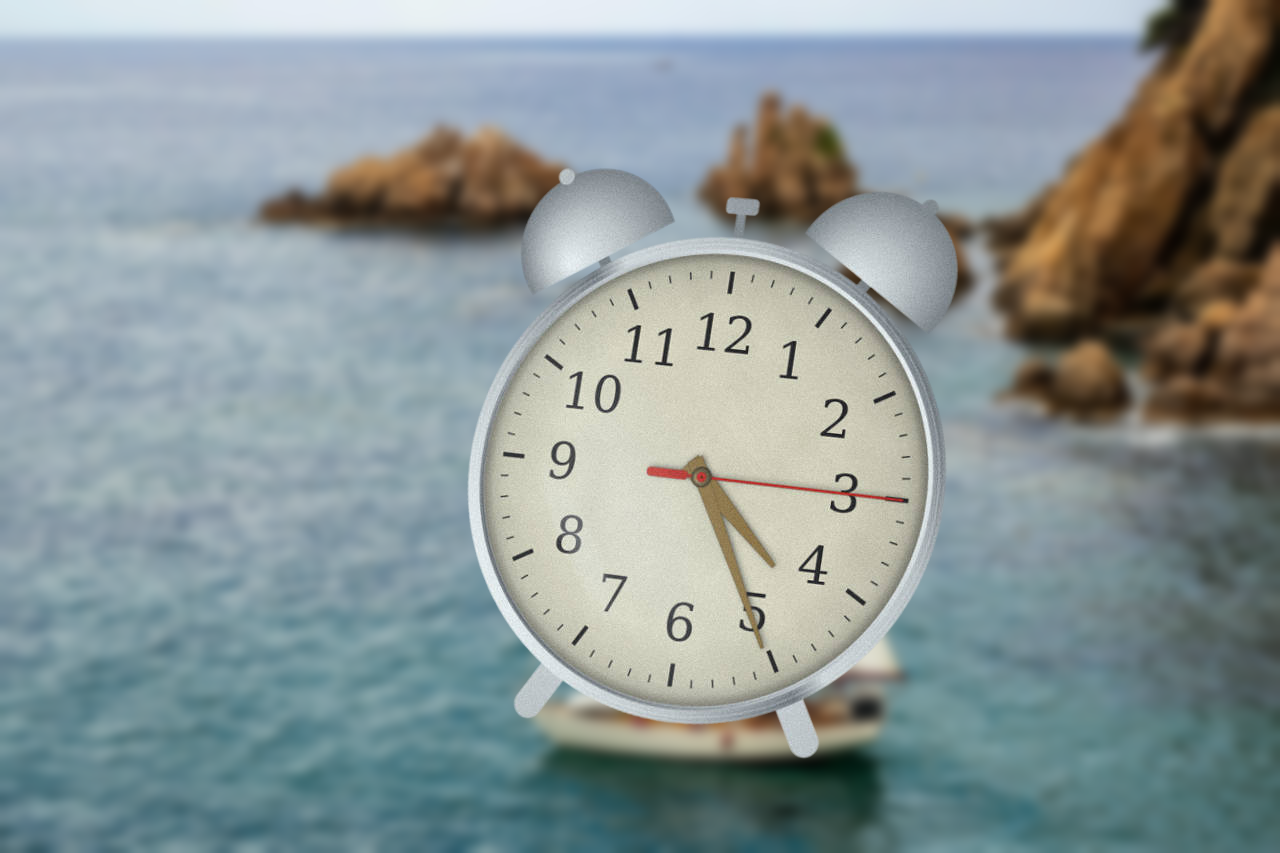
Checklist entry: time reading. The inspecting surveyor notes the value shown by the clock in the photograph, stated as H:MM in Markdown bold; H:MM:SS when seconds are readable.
**4:25:15**
